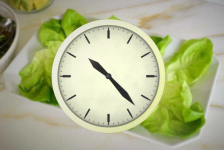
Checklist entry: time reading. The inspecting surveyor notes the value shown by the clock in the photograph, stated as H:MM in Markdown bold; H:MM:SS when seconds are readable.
**10:23**
